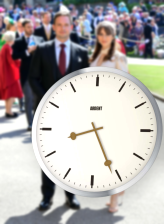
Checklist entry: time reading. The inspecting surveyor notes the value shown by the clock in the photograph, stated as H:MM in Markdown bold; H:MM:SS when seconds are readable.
**8:26**
